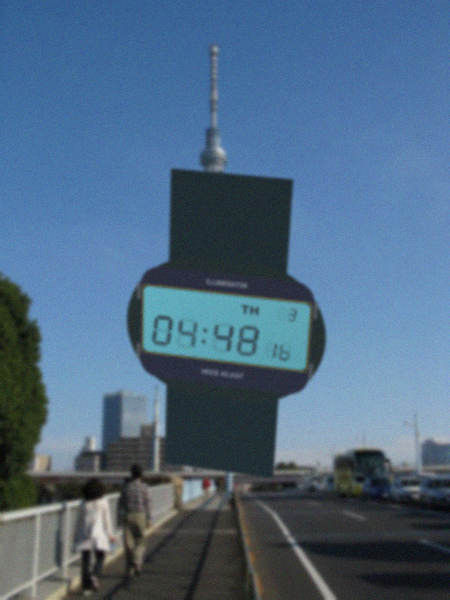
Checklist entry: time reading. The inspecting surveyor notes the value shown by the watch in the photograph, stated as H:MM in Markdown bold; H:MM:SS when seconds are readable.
**4:48:16**
